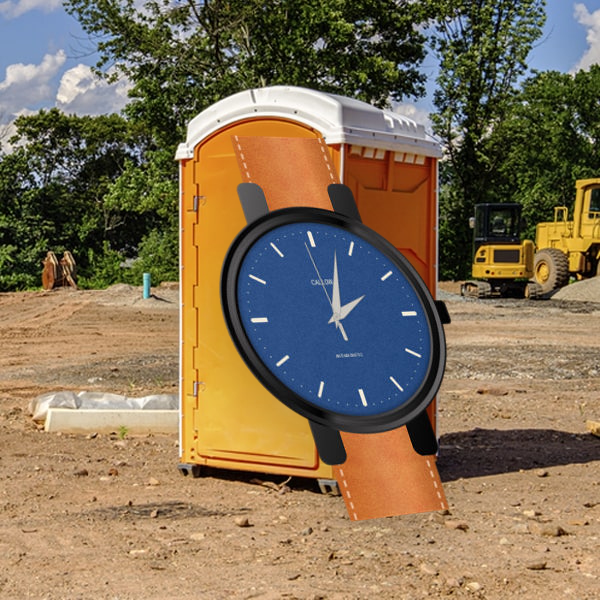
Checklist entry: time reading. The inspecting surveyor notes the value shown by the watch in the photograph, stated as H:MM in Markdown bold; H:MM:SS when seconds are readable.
**2:02:59**
